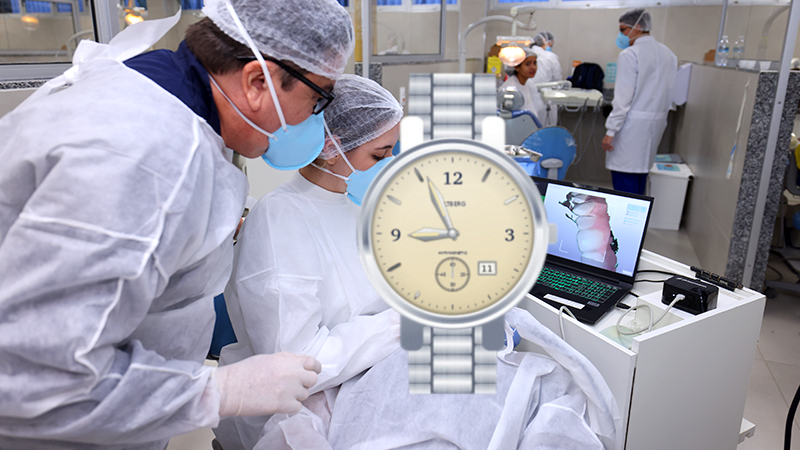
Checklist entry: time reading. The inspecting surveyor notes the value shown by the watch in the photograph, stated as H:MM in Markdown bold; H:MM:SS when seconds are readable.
**8:56**
